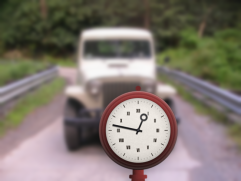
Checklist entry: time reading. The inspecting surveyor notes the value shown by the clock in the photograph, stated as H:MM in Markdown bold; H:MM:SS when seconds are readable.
**12:47**
